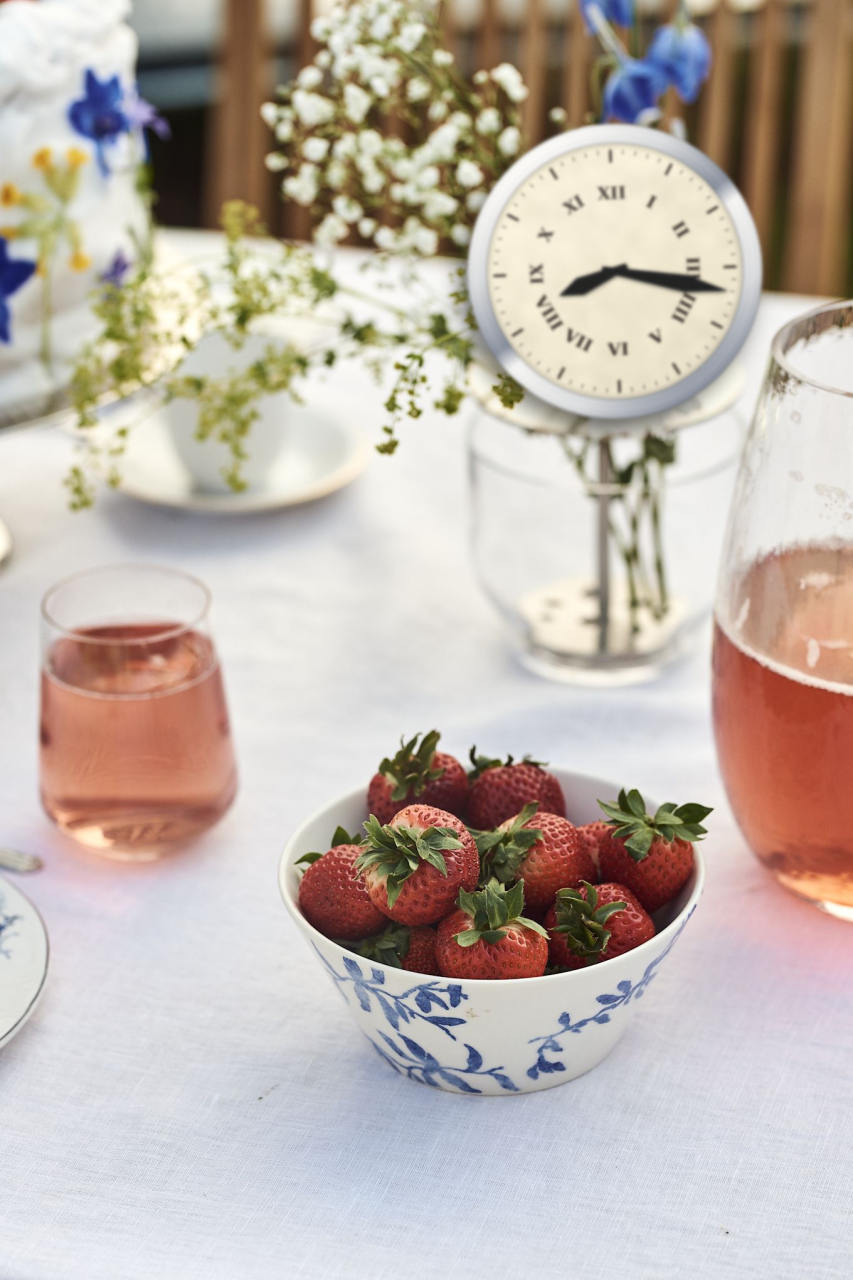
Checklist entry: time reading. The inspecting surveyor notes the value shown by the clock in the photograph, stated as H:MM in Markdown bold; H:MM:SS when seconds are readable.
**8:17**
